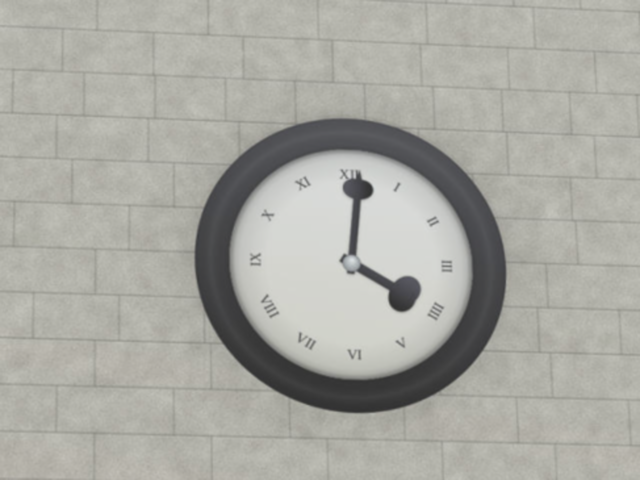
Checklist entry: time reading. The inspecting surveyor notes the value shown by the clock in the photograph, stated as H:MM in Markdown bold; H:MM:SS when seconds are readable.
**4:01**
